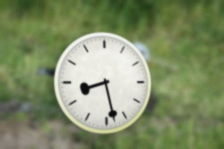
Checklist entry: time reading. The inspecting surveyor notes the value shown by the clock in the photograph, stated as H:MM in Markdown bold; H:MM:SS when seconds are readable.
**8:28**
